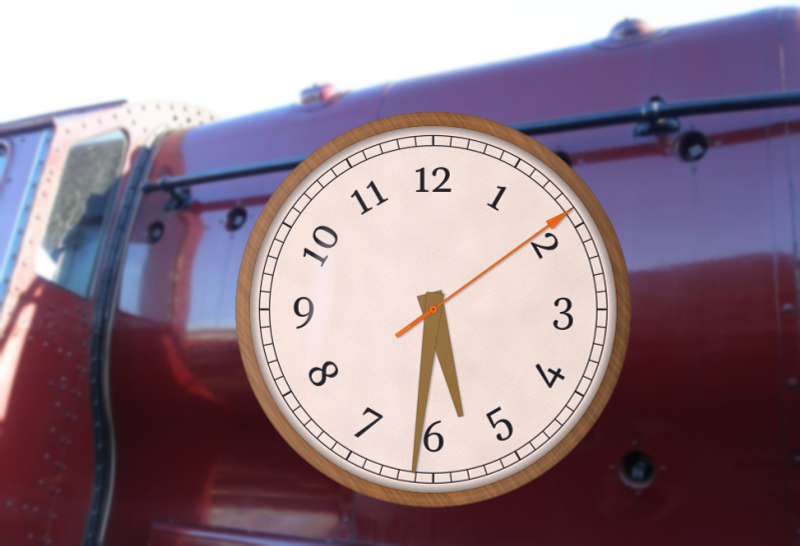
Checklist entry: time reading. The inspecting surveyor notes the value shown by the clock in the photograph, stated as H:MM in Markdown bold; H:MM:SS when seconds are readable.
**5:31:09**
